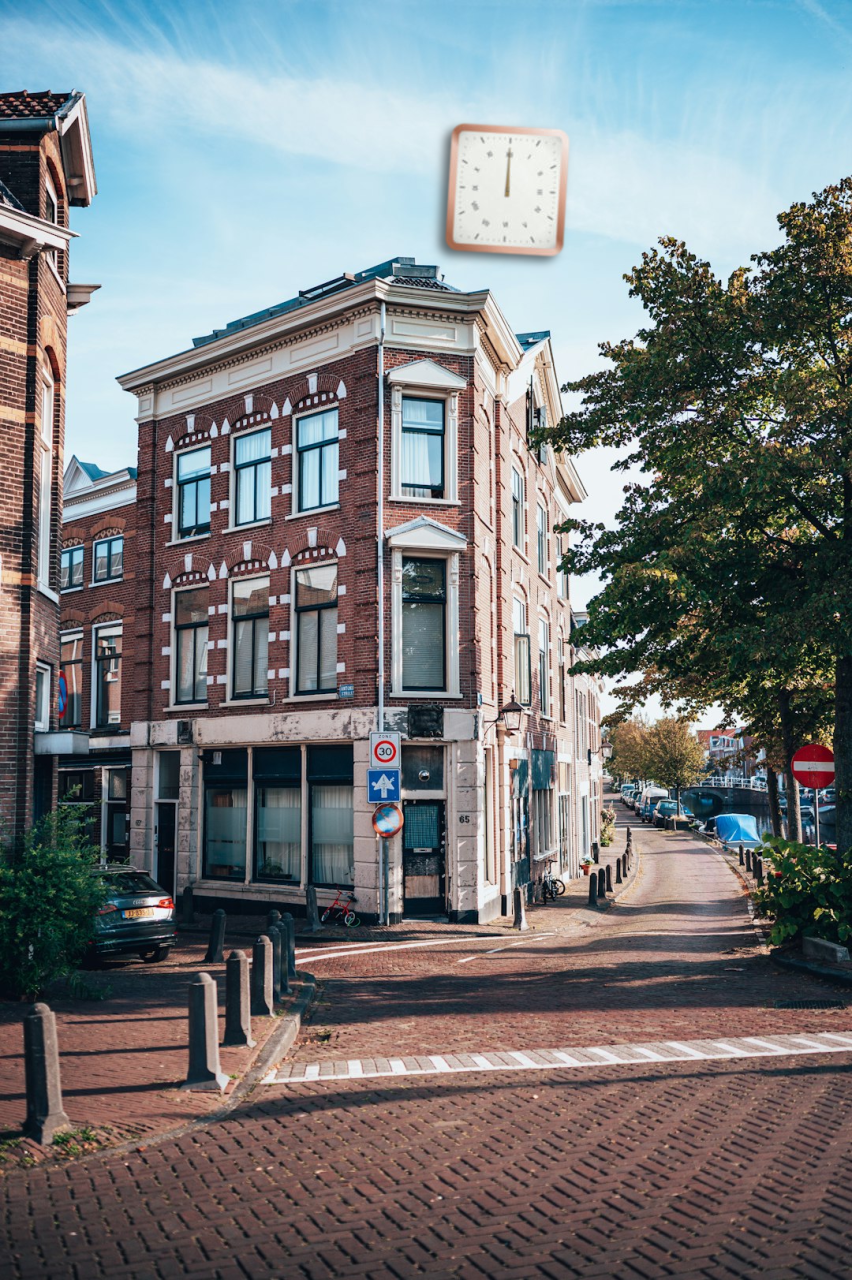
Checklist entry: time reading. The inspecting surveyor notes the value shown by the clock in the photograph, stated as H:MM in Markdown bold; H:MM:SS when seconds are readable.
**12:00**
